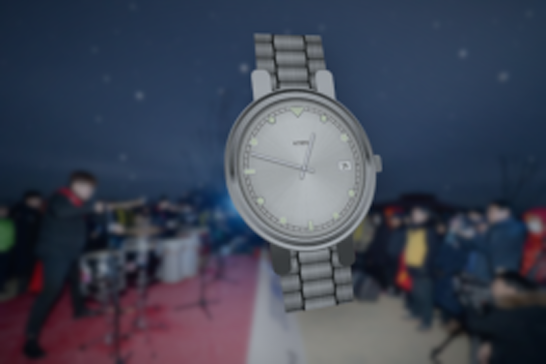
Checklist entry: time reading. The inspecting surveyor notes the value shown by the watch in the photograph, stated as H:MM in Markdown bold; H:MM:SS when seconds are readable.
**12:48**
